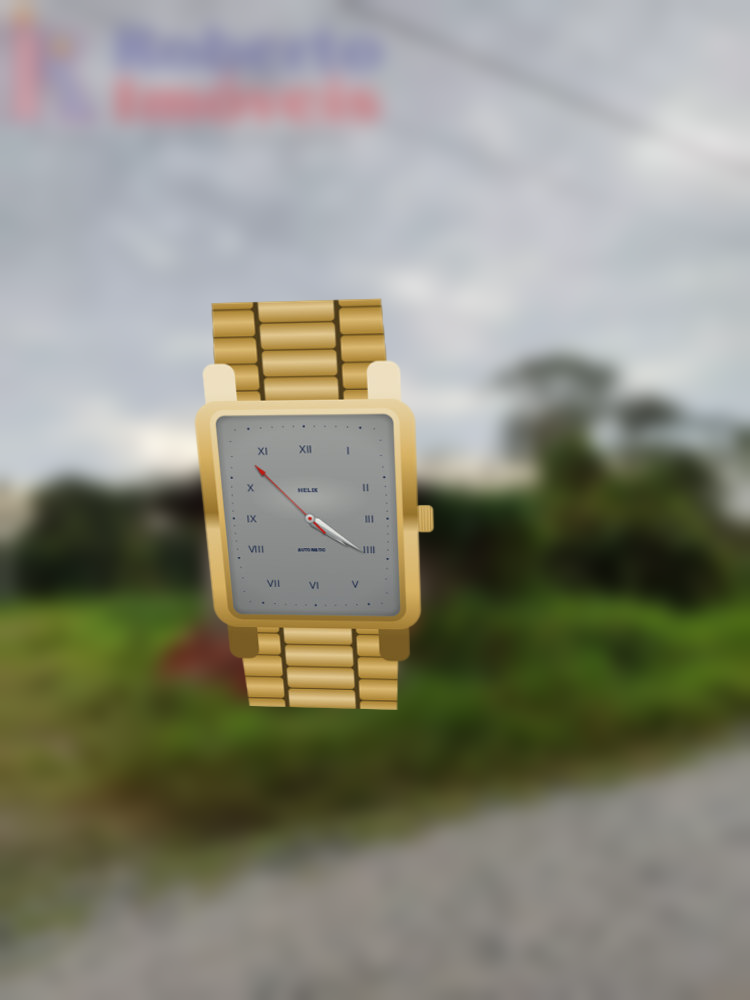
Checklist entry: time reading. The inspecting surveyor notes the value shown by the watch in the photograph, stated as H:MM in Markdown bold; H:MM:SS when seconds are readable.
**4:20:53**
